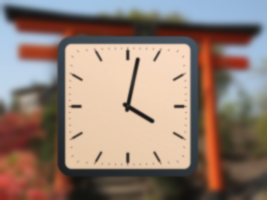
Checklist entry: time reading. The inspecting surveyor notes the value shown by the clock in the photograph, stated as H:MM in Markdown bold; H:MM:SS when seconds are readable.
**4:02**
